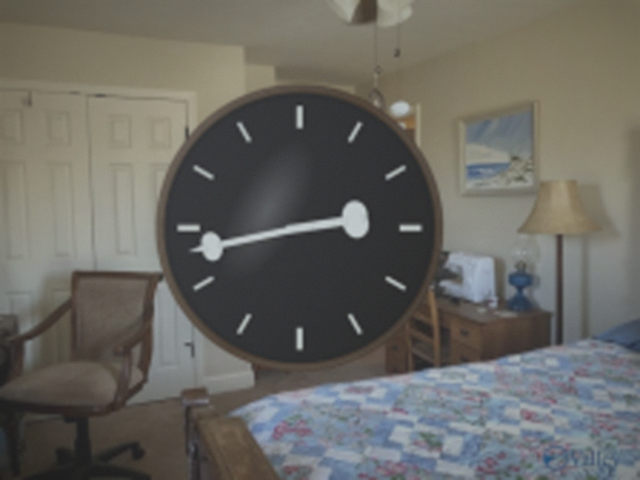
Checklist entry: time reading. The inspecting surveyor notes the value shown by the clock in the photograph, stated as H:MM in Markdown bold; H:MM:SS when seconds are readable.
**2:43**
